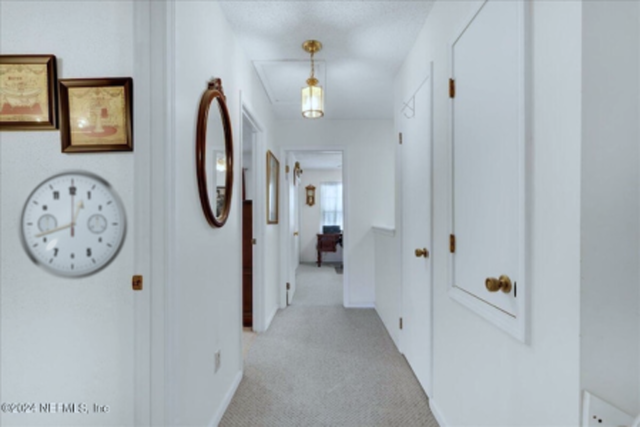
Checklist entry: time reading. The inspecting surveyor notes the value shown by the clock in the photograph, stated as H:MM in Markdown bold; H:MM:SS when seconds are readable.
**12:42**
